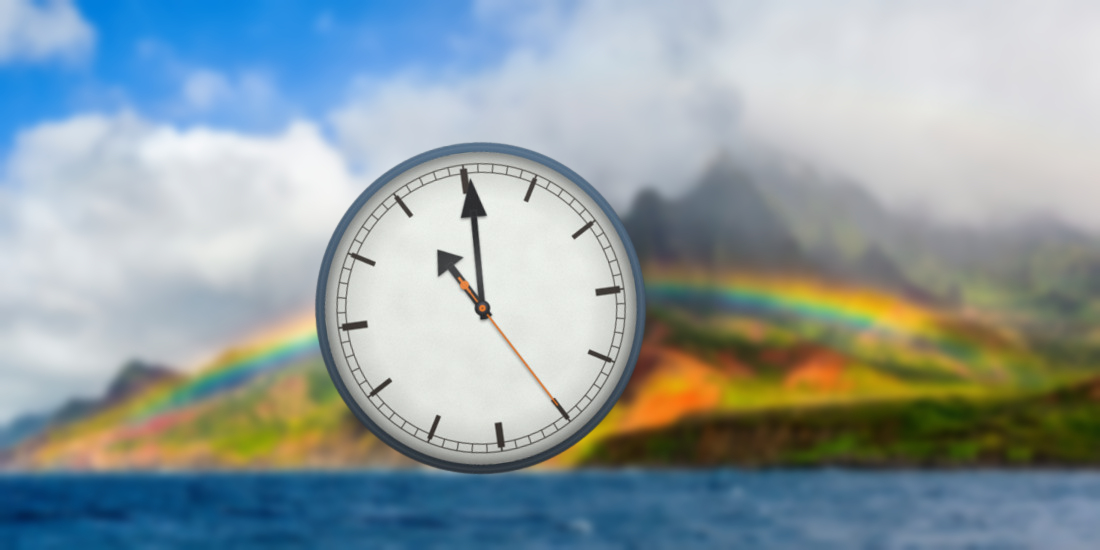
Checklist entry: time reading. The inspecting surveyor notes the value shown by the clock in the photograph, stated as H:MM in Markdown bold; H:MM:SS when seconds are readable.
**11:00:25**
